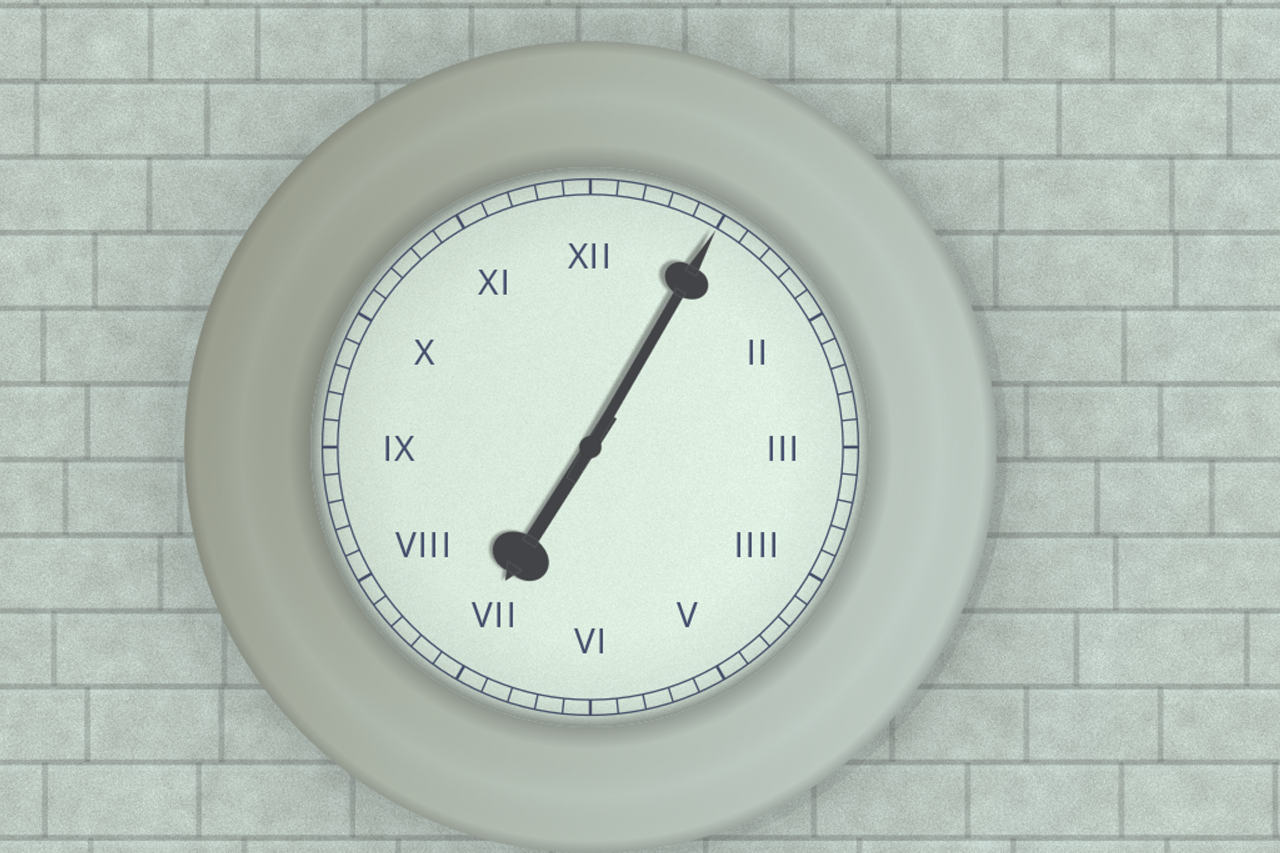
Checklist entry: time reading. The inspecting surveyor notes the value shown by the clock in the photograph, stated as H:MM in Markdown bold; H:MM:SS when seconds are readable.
**7:05**
